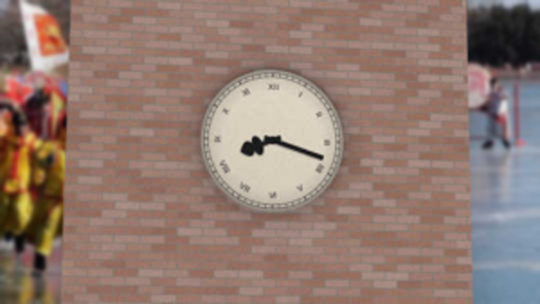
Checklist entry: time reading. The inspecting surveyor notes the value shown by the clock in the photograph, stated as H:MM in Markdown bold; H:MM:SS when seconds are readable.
**8:18**
